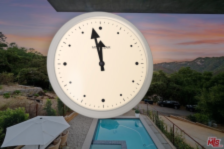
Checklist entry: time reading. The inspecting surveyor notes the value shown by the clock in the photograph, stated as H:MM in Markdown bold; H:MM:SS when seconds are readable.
**11:58**
